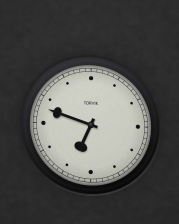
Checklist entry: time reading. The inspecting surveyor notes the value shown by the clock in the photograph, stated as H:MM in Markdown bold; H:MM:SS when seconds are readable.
**6:48**
